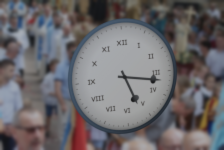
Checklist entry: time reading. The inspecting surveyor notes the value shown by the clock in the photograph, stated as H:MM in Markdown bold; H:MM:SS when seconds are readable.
**5:17**
